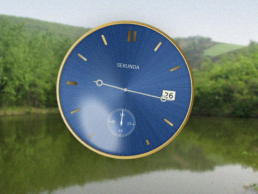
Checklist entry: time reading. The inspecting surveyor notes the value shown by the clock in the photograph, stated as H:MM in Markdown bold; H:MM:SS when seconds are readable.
**9:16**
